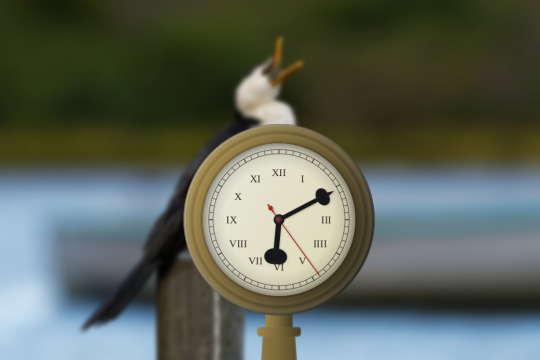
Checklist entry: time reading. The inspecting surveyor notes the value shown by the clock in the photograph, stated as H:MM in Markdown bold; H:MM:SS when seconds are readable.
**6:10:24**
